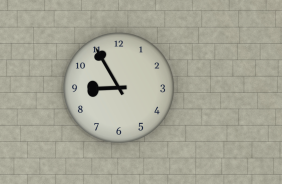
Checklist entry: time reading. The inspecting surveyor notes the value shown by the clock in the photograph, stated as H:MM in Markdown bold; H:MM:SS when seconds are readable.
**8:55**
